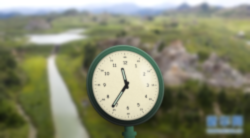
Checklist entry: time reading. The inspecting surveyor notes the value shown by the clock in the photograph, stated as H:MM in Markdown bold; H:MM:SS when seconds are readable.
**11:36**
